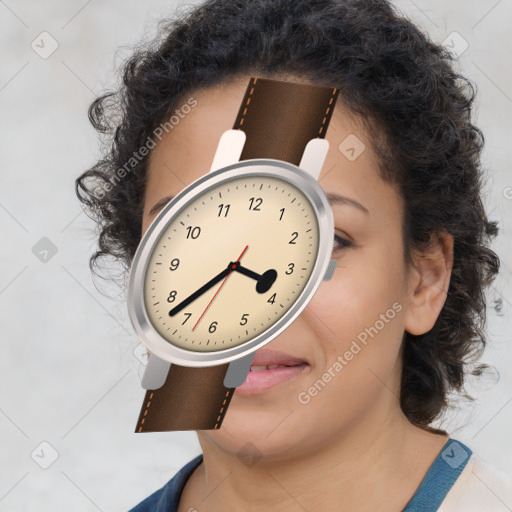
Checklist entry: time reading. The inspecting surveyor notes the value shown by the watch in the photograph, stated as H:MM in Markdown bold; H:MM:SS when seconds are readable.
**3:37:33**
